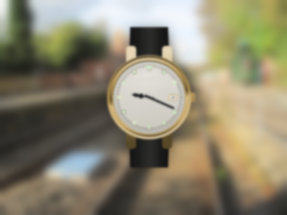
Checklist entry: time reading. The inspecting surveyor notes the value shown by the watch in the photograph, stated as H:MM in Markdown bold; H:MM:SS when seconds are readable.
**9:19**
